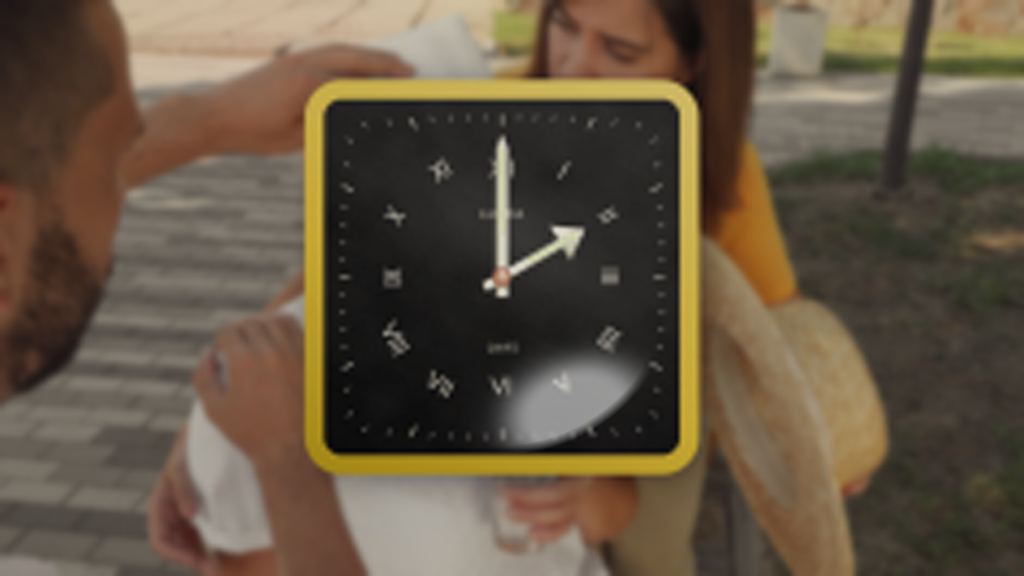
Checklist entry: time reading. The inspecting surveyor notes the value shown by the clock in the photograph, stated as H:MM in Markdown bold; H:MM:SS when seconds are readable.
**2:00**
